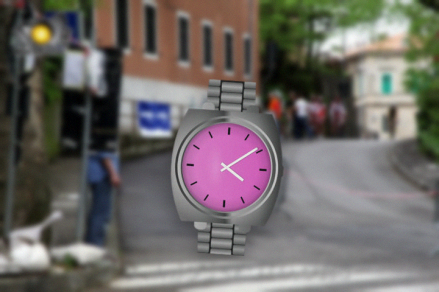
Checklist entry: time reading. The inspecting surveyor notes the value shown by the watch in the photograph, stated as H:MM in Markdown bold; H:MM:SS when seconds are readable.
**4:09**
